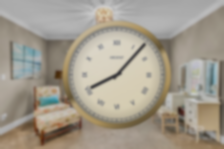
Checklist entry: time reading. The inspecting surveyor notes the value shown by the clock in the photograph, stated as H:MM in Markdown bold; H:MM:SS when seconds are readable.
**8:07**
